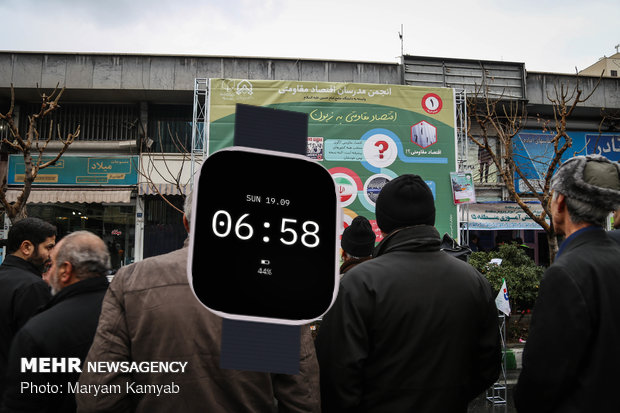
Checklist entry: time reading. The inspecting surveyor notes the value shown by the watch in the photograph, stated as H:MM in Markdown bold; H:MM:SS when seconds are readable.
**6:58**
